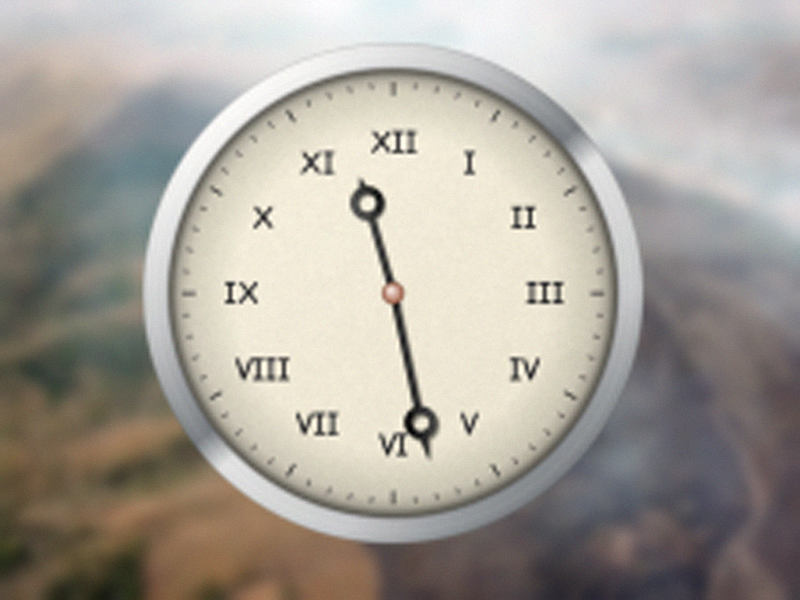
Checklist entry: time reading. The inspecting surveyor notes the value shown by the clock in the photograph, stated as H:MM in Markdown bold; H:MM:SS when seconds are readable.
**11:28**
